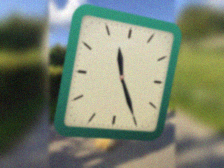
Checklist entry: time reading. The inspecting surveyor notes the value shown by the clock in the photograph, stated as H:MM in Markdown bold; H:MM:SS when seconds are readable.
**11:25**
